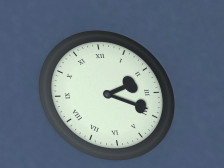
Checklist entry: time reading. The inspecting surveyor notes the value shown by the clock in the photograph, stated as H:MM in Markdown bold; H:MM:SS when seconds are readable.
**2:19**
